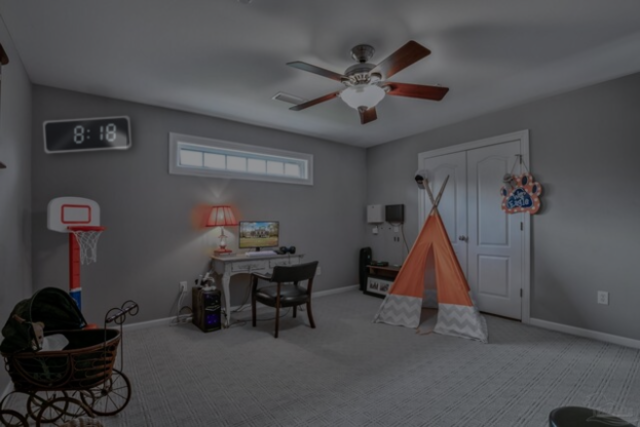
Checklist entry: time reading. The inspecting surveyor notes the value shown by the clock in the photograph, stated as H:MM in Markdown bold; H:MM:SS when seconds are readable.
**8:18**
